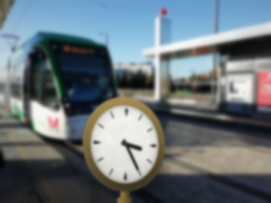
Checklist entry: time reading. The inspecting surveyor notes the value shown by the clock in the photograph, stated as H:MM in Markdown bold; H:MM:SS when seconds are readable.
**3:25**
